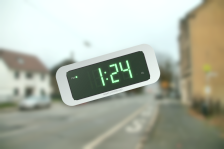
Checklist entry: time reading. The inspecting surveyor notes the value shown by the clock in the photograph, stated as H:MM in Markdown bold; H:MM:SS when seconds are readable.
**1:24**
